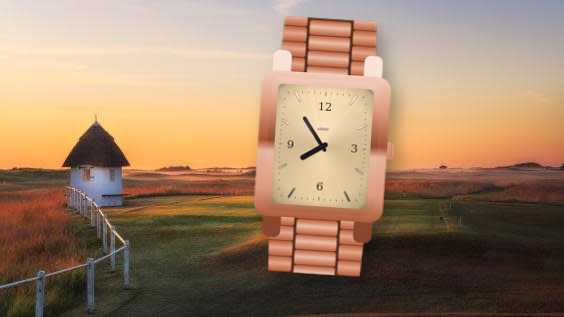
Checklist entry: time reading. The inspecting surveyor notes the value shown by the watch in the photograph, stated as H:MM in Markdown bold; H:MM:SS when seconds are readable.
**7:54**
